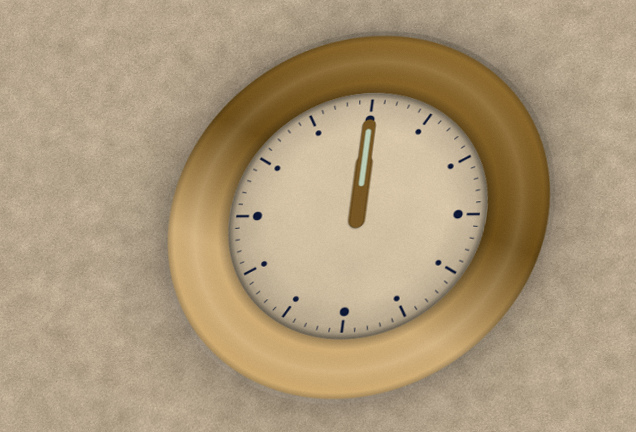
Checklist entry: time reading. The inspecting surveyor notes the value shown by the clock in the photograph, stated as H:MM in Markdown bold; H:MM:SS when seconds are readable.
**12:00**
